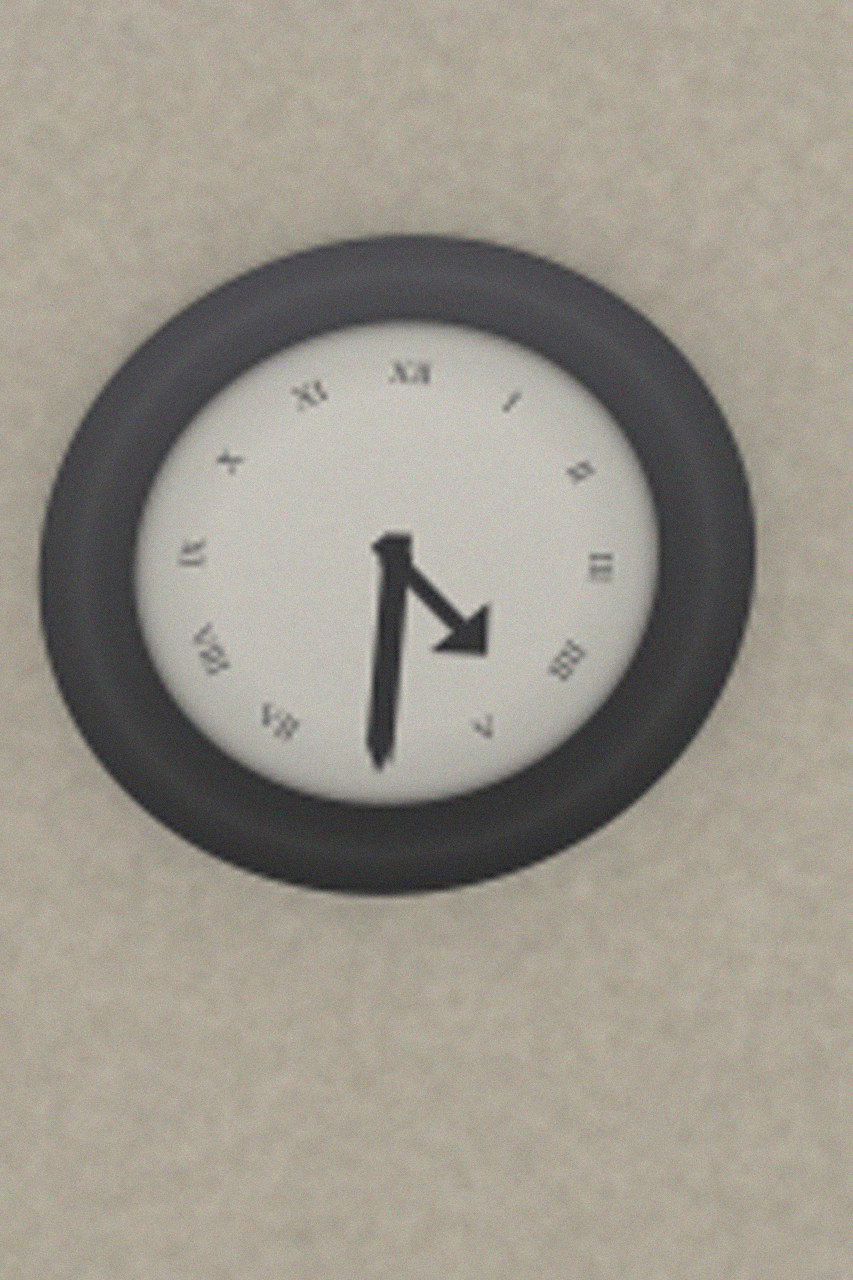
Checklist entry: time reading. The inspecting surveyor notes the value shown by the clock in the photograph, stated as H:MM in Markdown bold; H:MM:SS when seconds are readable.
**4:30**
